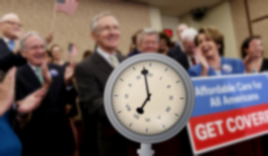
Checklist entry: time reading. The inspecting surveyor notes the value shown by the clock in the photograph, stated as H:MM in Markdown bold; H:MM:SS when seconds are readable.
**6:58**
